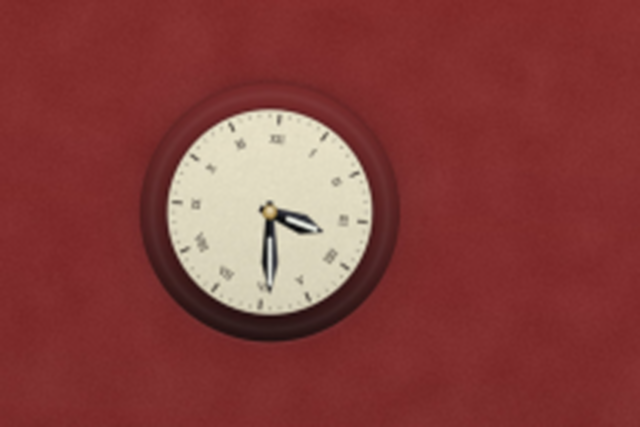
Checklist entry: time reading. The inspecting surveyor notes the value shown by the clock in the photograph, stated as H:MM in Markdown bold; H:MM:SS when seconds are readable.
**3:29**
